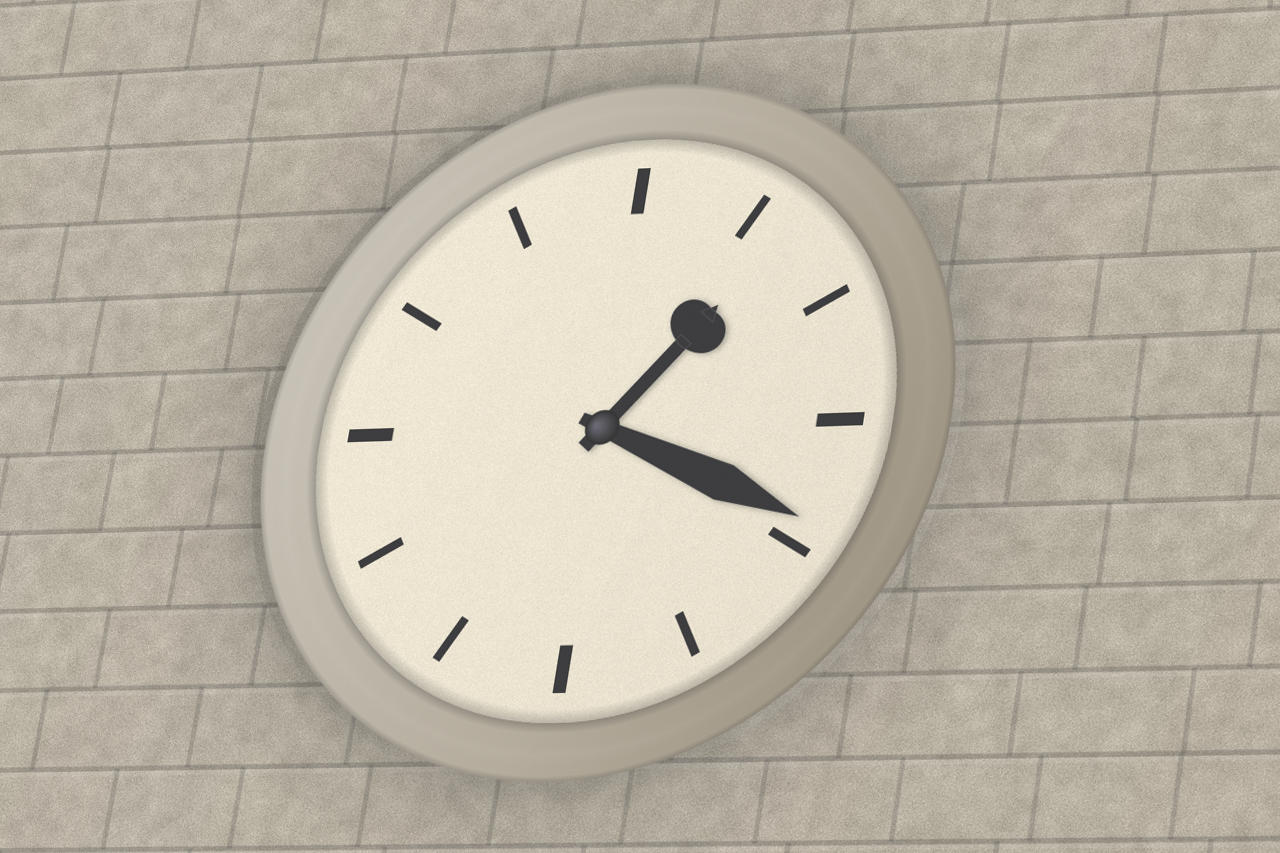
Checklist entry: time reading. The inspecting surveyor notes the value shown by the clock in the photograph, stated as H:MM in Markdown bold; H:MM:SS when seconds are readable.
**1:19**
